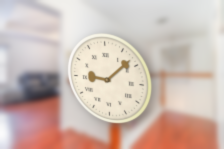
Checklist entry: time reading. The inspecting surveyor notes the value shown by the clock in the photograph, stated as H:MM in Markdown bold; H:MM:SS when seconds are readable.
**9:08**
